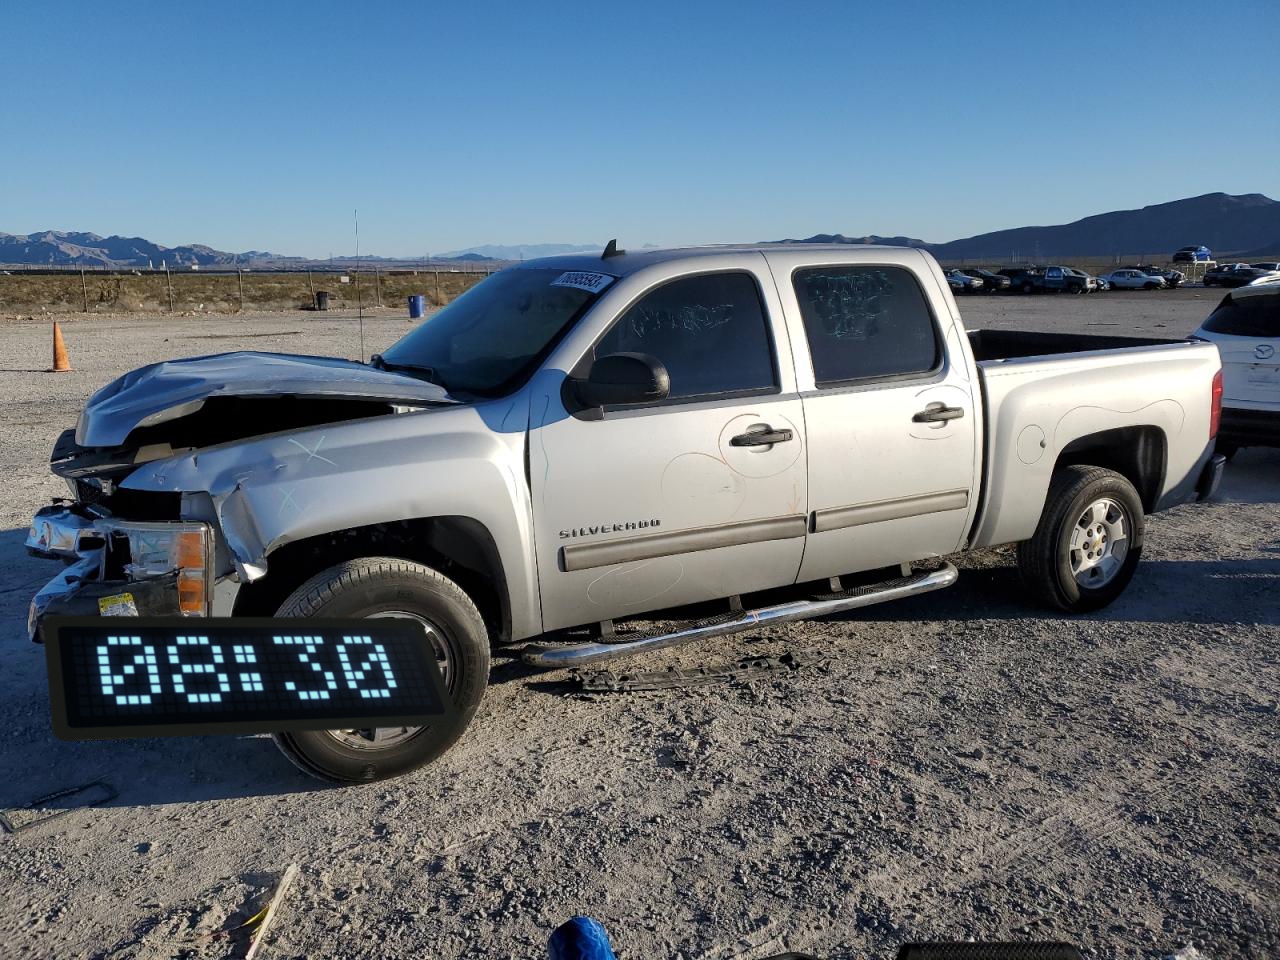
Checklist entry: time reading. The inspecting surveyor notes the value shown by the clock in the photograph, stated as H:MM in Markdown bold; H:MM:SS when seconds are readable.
**8:30**
